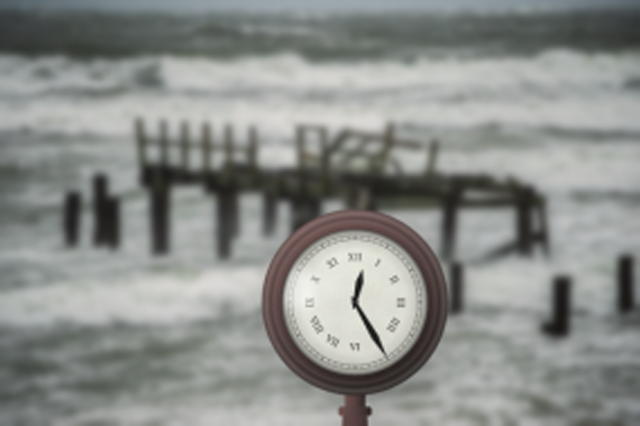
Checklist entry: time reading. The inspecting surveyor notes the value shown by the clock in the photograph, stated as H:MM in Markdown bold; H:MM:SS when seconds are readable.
**12:25**
